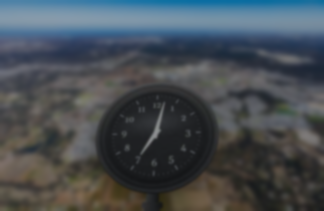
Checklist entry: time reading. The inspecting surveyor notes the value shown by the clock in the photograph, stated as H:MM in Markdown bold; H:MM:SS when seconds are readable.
**7:02**
